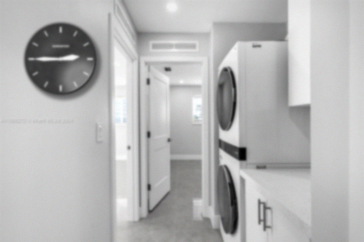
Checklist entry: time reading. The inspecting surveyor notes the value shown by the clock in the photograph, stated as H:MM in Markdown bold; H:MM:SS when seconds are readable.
**2:45**
